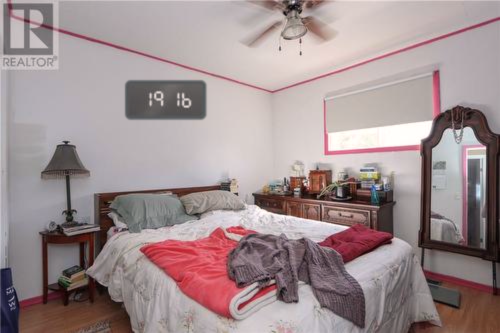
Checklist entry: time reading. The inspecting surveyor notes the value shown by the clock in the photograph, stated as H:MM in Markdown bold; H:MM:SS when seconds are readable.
**19:16**
